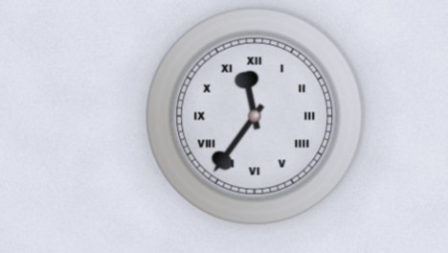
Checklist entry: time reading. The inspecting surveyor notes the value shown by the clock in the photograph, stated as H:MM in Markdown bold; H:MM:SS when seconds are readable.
**11:36**
